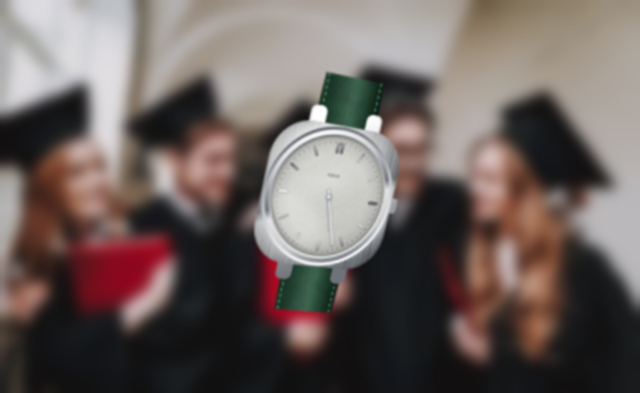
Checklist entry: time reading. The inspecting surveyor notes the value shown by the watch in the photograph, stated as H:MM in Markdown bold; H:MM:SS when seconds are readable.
**5:27**
